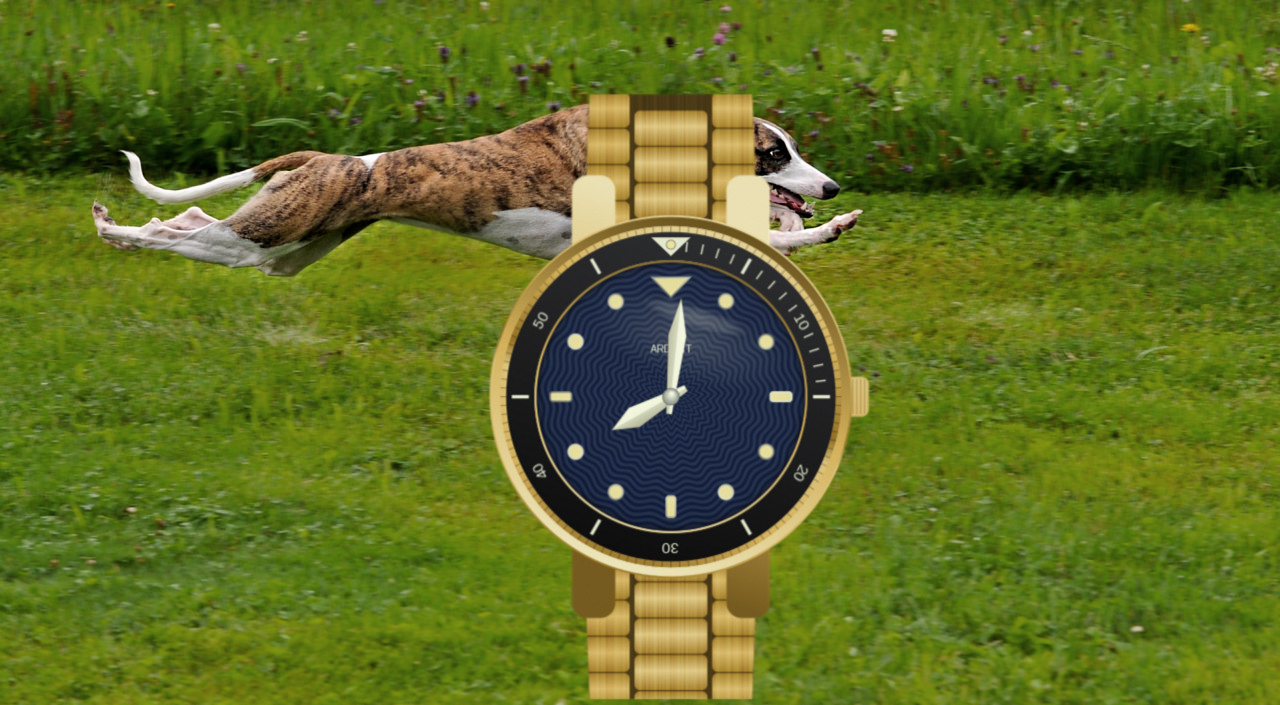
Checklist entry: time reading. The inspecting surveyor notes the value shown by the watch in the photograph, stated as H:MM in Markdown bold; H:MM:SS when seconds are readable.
**8:01**
